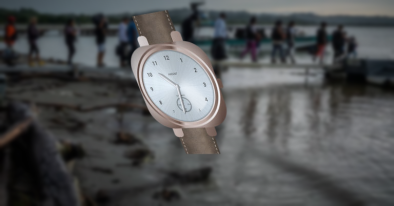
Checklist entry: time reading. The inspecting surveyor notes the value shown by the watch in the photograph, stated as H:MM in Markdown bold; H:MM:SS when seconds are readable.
**10:31**
